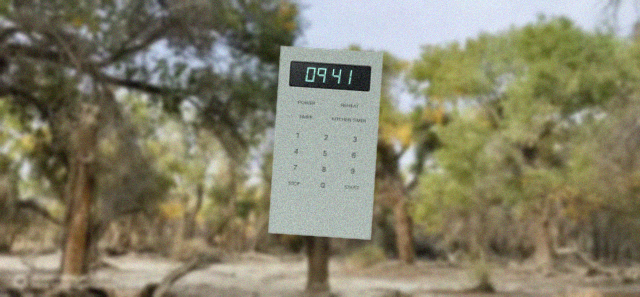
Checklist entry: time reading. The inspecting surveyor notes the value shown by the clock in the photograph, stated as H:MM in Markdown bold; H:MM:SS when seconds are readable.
**9:41**
